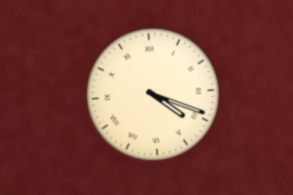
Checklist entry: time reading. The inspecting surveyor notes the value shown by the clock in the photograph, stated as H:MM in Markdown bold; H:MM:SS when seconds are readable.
**4:19**
